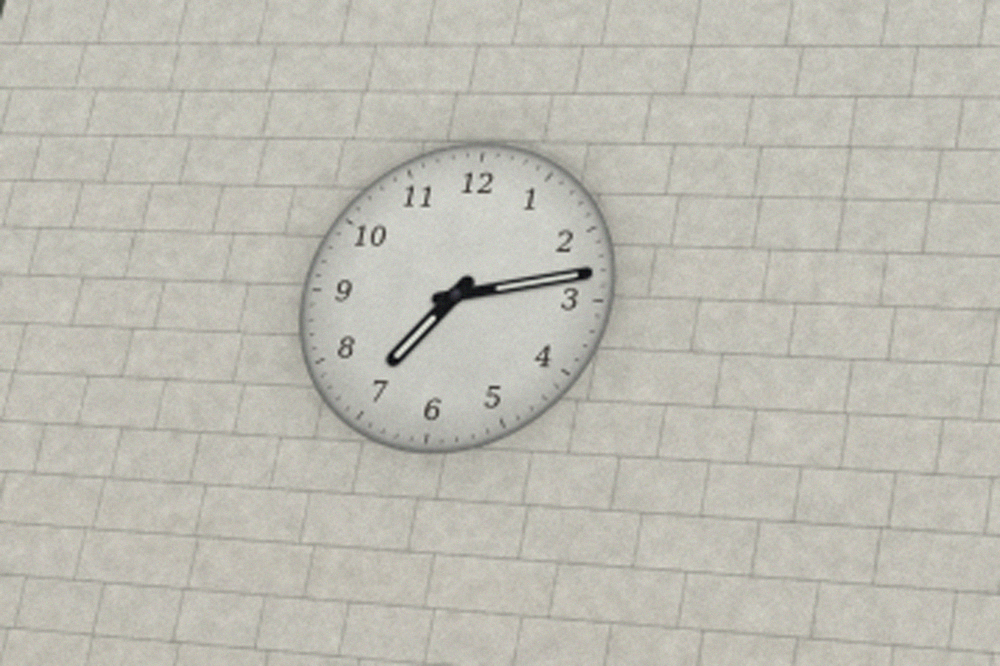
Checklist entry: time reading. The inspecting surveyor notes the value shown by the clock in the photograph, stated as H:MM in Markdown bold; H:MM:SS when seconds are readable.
**7:13**
